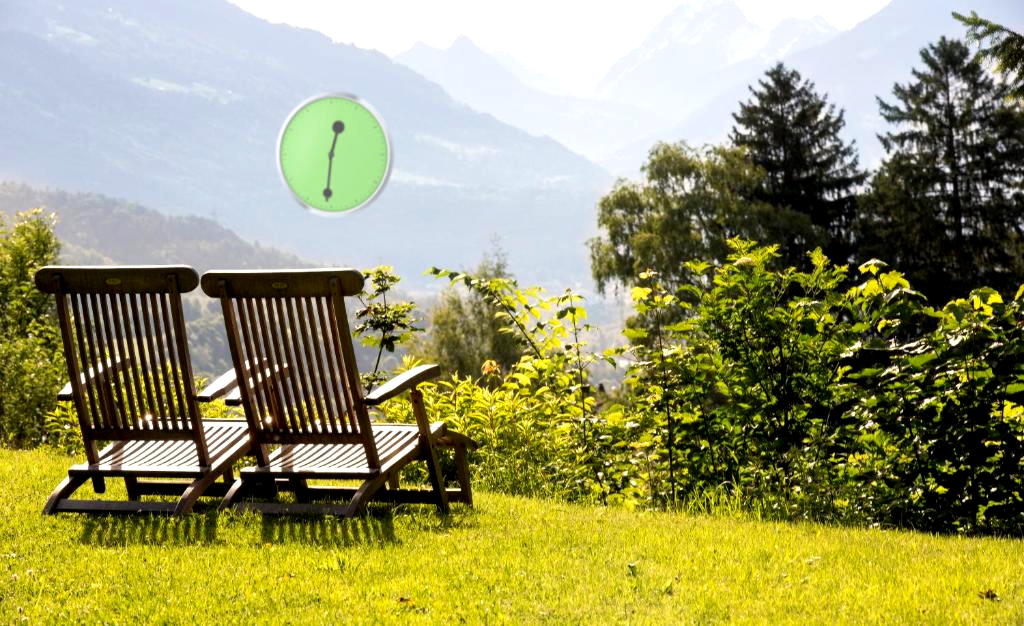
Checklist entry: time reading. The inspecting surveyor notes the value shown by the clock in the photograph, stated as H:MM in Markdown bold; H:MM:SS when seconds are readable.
**12:31**
